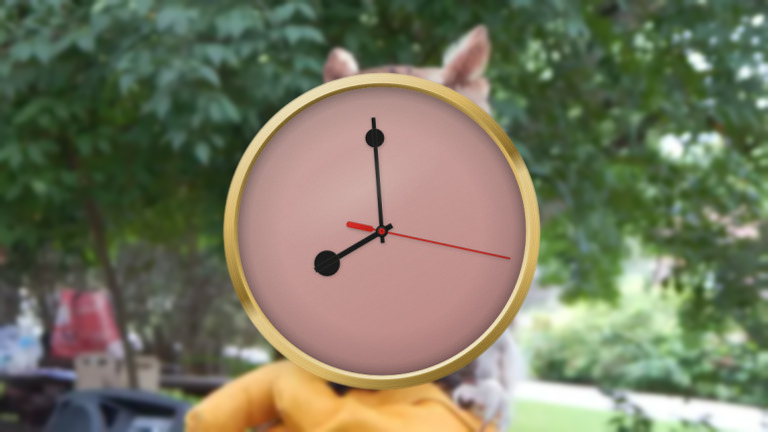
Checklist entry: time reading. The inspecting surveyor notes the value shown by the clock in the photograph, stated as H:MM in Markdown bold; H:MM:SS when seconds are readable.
**7:59:17**
